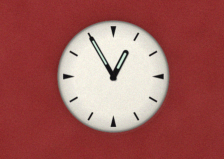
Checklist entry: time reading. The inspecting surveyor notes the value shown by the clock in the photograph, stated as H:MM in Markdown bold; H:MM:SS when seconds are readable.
**12:55**
